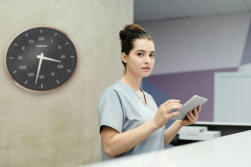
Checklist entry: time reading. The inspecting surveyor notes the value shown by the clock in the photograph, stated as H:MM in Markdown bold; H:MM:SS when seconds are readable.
**3:32**
